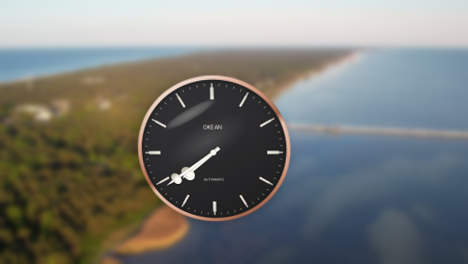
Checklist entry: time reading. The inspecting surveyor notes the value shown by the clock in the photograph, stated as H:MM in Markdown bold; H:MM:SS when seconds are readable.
**7:39**
